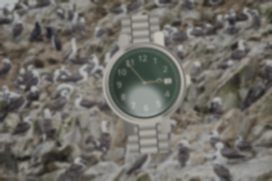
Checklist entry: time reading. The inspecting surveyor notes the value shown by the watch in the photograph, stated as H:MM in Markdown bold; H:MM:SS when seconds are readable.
**2:54**
